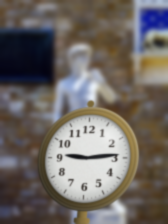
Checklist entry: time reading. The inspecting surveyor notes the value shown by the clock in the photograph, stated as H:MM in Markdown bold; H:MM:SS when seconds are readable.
**9:14**
